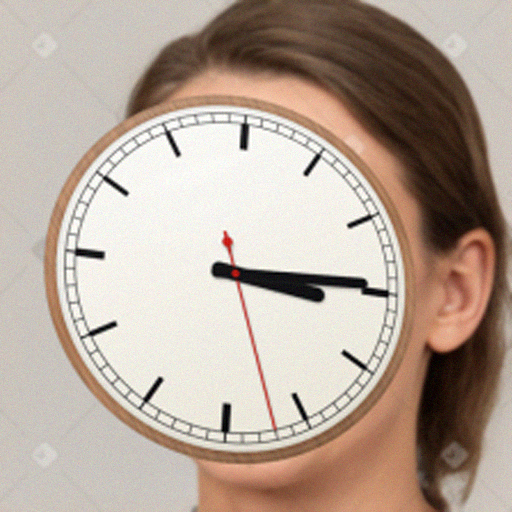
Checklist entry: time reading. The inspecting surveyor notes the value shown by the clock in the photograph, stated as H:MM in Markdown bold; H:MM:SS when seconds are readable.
**3:14:27**
